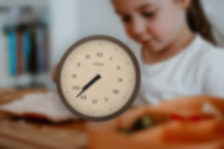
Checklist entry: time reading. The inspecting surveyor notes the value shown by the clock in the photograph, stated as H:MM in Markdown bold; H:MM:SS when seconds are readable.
**7:37**
